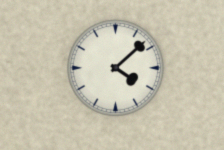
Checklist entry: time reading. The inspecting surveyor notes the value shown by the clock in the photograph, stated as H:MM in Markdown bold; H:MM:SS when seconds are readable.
**4:08**
